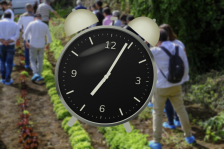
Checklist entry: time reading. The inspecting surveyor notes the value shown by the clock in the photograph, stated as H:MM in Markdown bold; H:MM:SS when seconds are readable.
**7:04**
